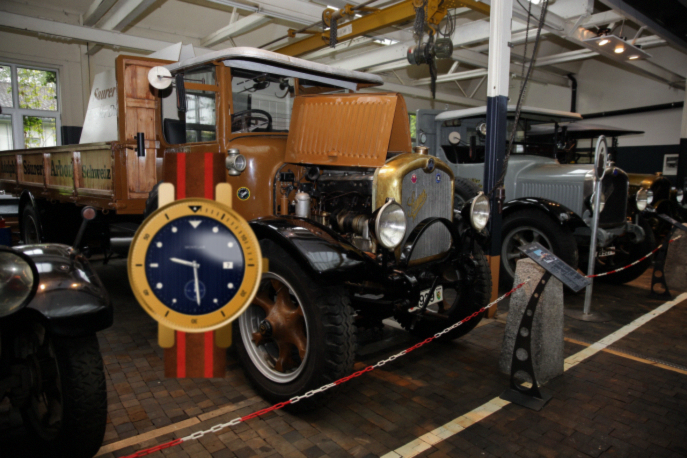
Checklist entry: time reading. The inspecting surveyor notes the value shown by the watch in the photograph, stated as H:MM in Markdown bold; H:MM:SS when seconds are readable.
**9:29**
